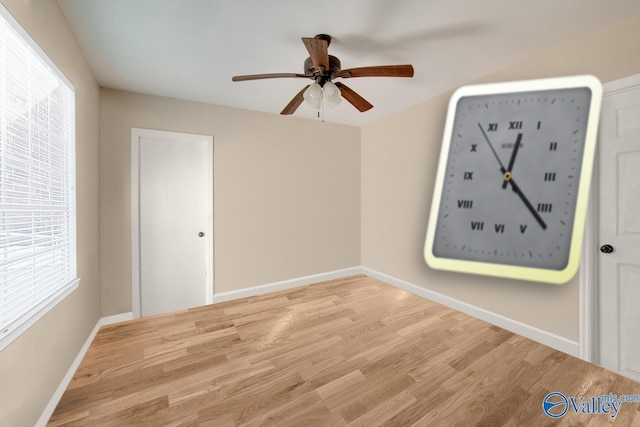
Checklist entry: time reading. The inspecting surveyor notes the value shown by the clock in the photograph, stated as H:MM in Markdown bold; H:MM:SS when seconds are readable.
**12:21:53**
